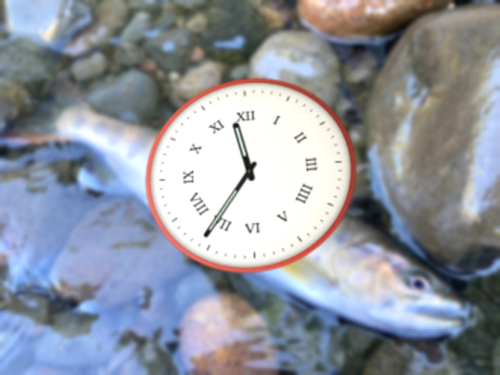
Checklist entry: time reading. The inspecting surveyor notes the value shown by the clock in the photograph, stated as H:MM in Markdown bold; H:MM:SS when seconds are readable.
**11:36**
